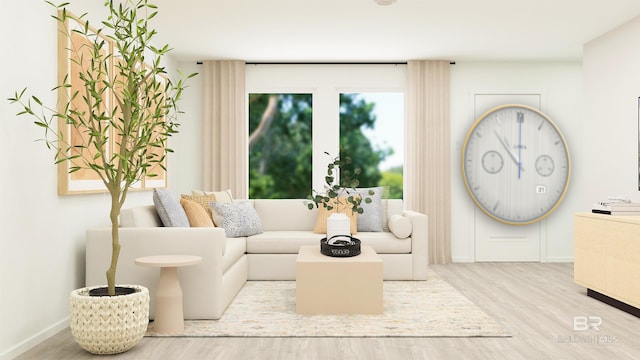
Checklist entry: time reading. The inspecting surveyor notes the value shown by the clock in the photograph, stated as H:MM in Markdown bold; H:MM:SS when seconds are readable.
**10:53**
